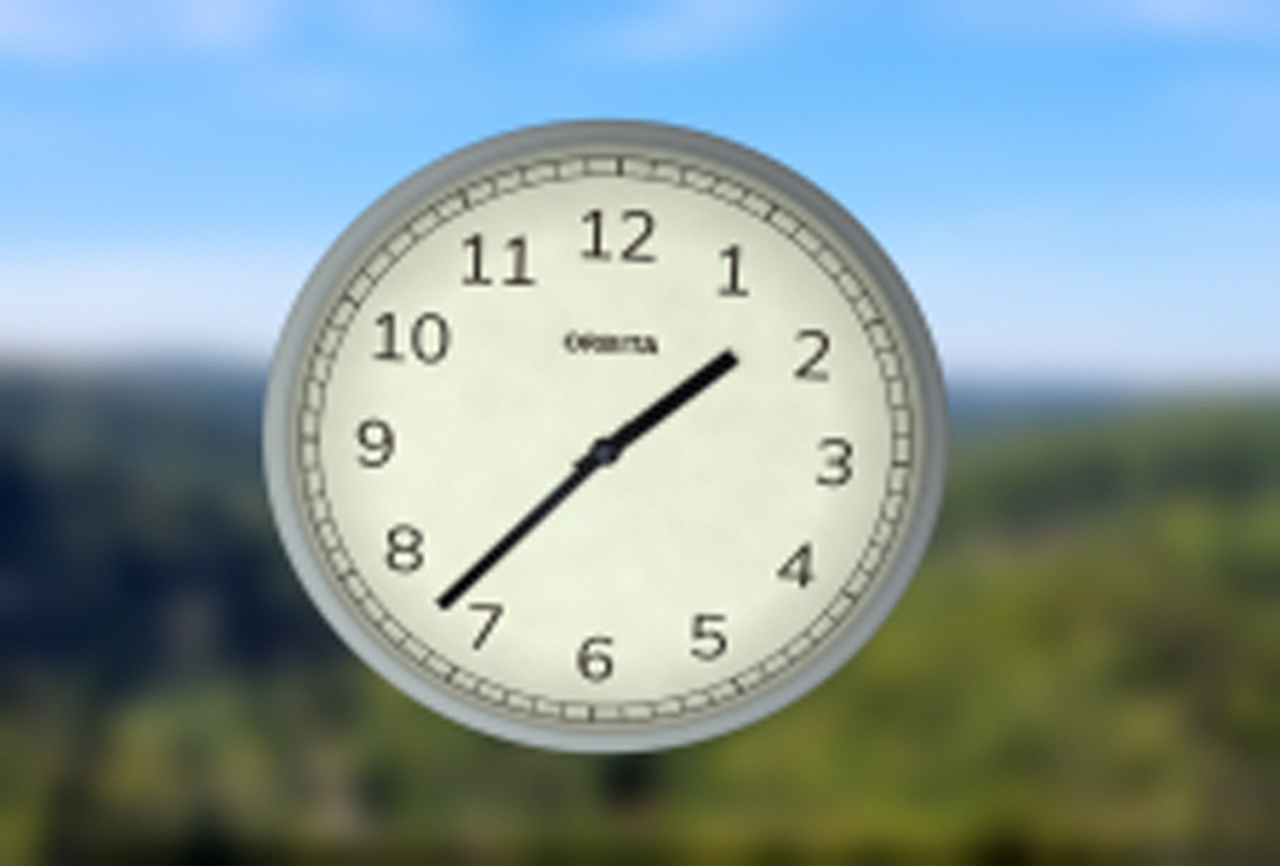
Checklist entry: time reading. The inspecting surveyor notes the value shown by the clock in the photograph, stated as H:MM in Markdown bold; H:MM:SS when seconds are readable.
**1:37**
